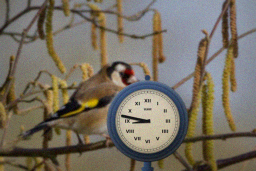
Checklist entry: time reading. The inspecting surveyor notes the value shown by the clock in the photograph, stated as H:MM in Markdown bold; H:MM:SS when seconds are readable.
**8:47**
